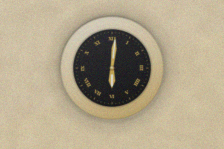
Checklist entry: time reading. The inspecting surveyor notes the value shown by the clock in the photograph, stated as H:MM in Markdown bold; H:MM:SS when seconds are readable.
**6:01**
